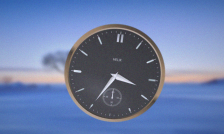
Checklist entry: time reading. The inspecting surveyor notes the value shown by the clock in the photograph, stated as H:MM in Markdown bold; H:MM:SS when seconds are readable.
**3:35**
